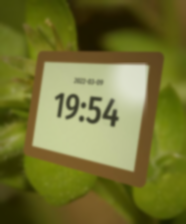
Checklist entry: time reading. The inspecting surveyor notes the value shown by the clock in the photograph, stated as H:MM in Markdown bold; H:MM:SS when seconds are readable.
**19:54**
